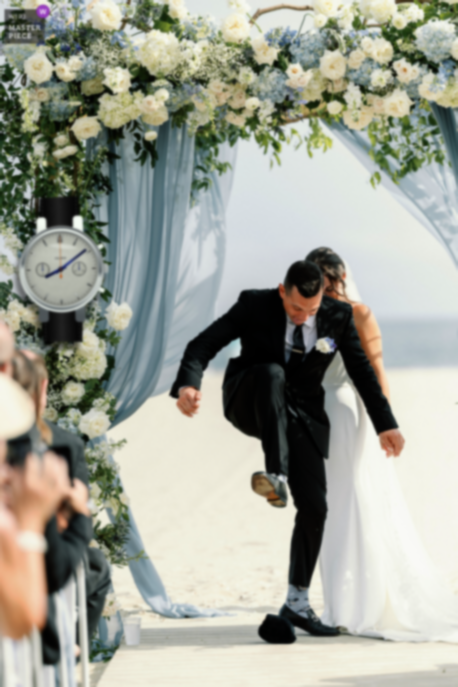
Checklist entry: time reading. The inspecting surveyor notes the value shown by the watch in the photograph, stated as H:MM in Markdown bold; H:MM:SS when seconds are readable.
**8:09**
